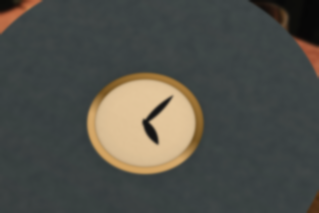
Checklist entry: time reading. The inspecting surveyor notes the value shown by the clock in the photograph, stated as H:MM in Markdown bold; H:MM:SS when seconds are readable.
**5:07**
